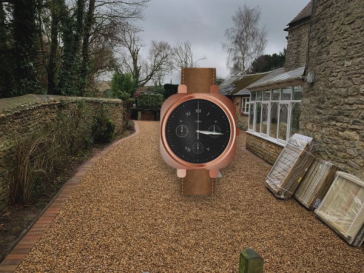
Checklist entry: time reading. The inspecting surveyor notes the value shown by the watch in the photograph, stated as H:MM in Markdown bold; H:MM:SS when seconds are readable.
**3:16**
